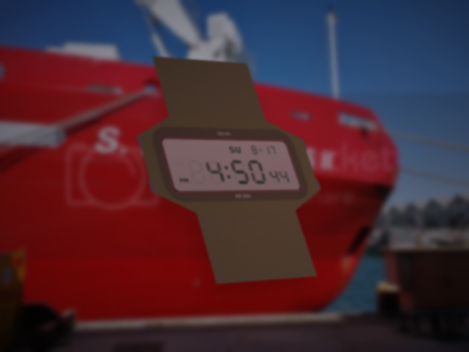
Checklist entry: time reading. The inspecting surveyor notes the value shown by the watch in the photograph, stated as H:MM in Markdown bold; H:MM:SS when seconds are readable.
**4:50:44**
